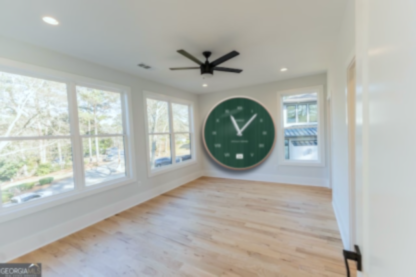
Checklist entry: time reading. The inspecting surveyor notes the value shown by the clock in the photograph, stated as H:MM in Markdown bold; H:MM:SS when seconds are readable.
**11:07**
